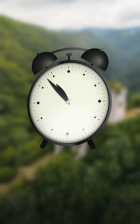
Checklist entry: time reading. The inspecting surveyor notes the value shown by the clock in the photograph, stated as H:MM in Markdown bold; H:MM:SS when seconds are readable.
**10:53**
